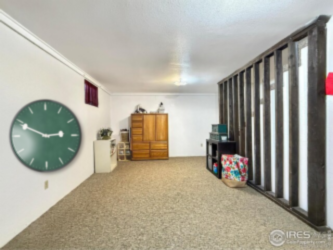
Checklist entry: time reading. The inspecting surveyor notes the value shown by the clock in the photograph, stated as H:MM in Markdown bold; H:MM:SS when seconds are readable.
**2:49**
